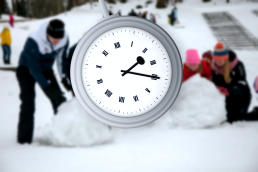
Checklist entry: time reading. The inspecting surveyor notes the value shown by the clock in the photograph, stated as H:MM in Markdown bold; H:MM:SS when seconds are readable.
**2:20**
